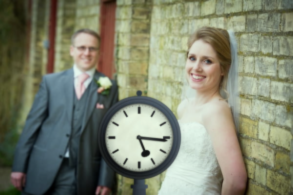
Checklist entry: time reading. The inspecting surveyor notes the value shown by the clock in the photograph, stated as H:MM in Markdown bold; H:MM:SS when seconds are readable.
**5:16**
